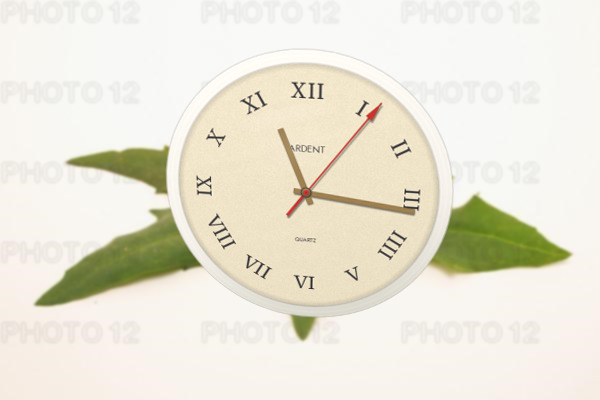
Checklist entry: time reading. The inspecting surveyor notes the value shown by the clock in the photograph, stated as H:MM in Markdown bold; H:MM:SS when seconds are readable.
**11:16:06**
